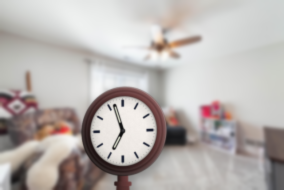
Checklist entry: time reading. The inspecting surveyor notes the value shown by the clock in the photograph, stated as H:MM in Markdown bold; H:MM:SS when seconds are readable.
**6:57**
